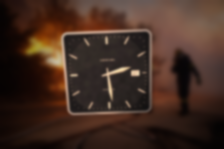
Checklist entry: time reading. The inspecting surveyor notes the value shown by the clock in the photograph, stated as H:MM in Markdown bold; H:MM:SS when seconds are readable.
**2:29**
